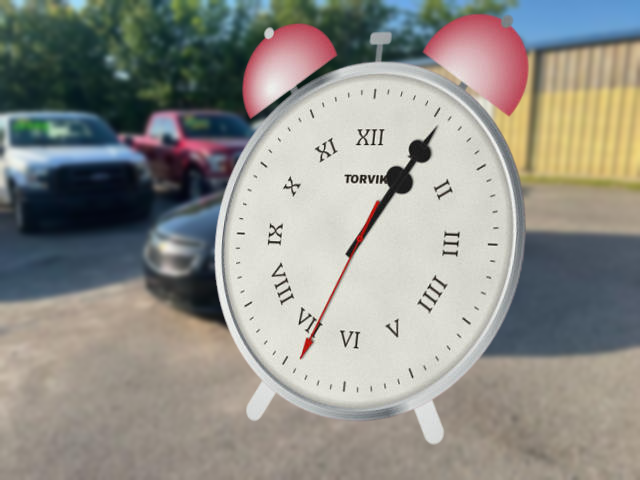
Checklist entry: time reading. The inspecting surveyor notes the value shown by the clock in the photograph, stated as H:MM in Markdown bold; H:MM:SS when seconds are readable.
**1:05:34**
